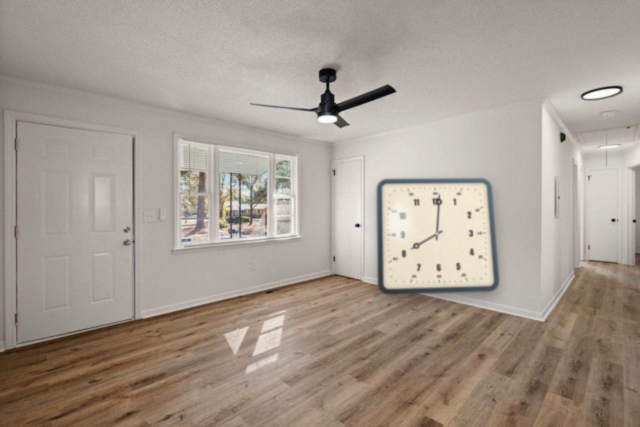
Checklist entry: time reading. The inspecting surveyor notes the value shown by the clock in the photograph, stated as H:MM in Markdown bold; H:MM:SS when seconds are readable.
**8:01**
